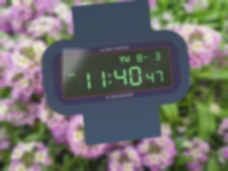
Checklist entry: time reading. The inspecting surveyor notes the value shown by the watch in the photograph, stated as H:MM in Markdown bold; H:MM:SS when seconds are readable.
**11:40:47**
